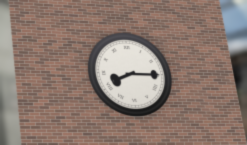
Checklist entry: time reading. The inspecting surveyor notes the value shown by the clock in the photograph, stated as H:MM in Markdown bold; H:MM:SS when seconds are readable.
**8:15**
